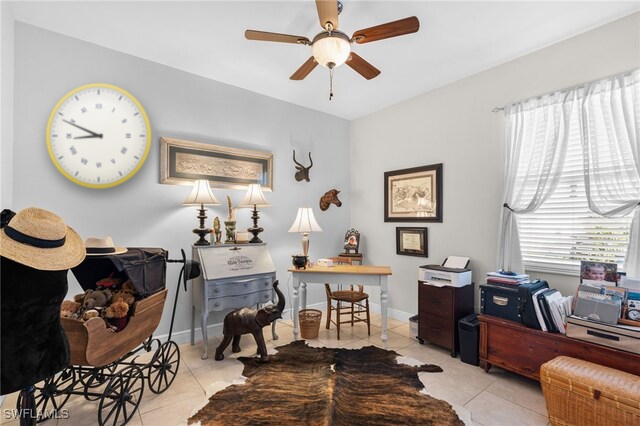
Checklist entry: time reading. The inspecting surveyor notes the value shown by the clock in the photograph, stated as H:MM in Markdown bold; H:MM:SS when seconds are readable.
**8:49**
